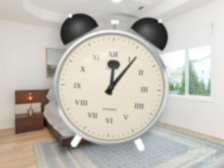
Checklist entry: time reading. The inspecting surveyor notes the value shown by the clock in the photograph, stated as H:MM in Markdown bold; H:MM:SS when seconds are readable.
**12:06**
